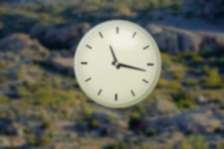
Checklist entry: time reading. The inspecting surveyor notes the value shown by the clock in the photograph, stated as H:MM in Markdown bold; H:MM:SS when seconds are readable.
**11:17**
